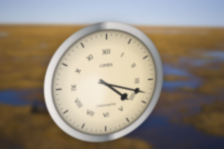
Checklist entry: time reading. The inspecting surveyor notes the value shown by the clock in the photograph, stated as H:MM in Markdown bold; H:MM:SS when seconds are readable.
**4:18**
